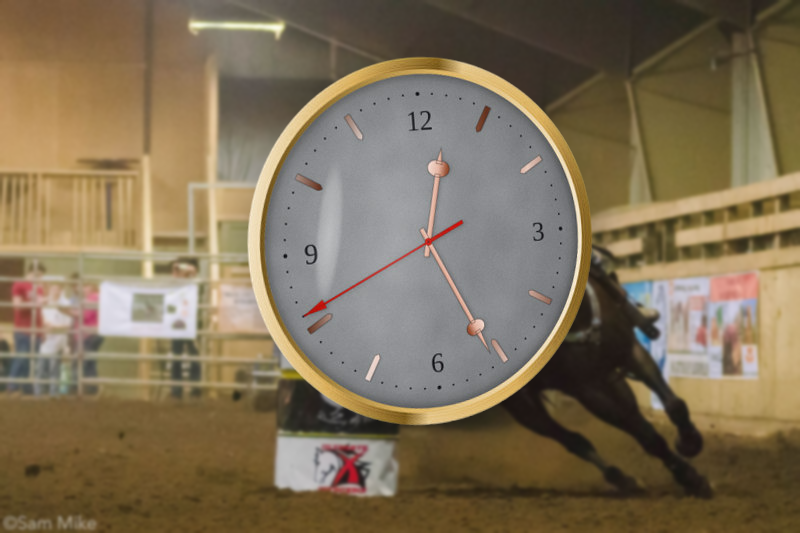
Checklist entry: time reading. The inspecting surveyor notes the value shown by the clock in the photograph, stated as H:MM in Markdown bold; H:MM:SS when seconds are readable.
**12:25:41**
